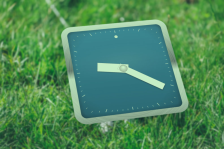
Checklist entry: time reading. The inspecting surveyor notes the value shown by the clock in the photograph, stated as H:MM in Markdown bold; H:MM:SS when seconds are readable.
**9:21**
